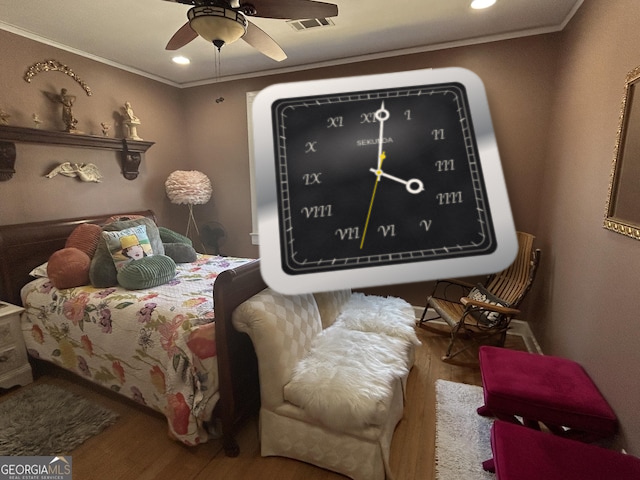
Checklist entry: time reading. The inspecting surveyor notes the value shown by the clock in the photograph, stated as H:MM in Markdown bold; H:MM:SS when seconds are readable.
**4:01:33**
